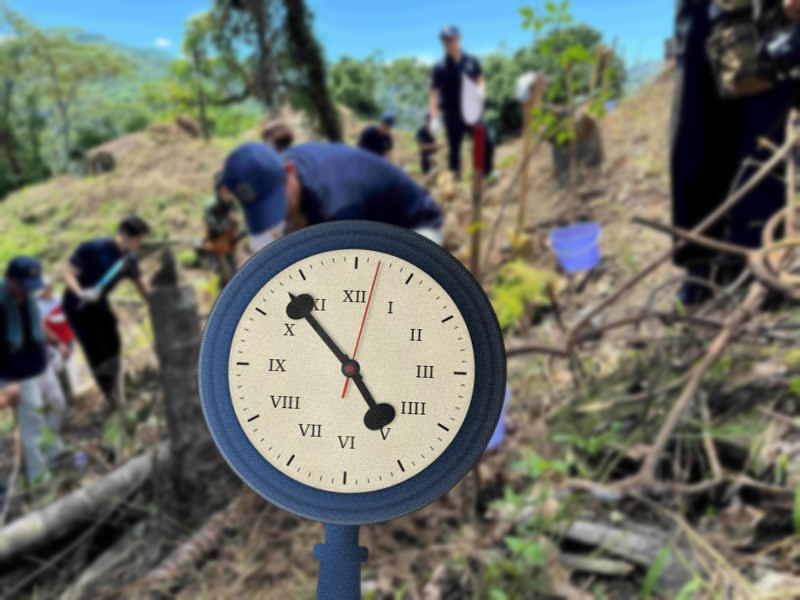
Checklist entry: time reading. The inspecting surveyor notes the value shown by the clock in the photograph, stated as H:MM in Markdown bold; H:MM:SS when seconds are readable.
**4:53:02**
